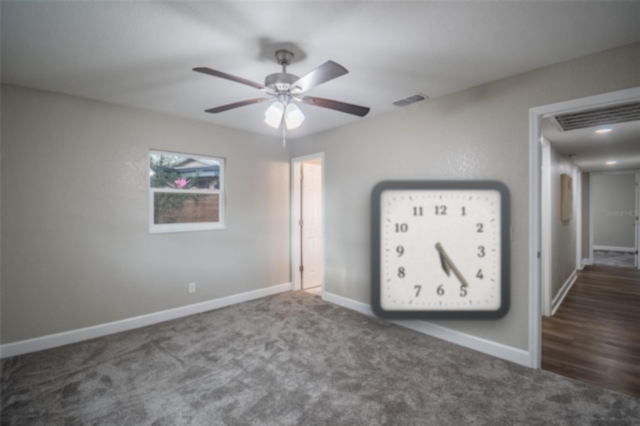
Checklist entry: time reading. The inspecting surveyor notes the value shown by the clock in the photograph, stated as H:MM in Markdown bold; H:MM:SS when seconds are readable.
**5:24**
